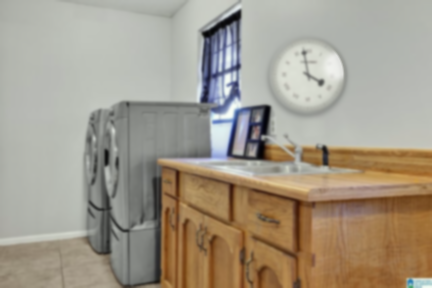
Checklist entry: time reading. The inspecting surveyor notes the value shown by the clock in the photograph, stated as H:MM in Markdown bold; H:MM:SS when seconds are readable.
**3:58**
